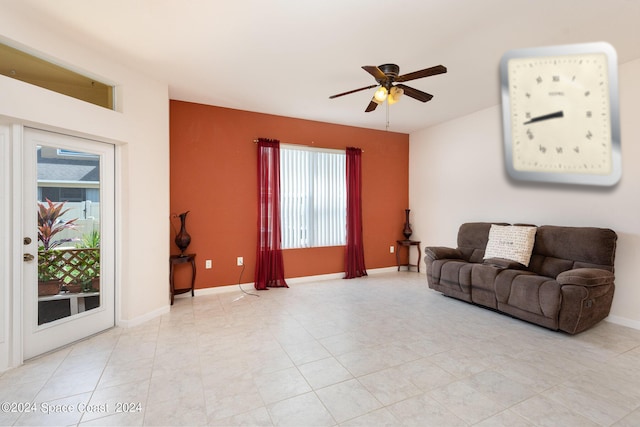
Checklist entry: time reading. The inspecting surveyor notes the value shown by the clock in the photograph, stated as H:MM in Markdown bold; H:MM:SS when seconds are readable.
**8:43**
